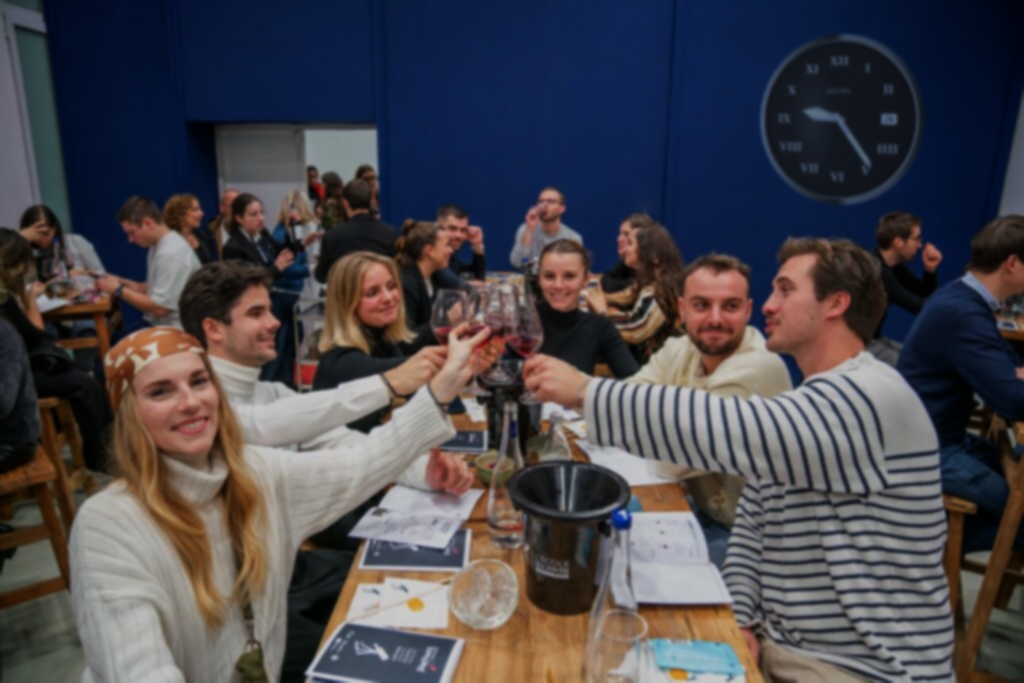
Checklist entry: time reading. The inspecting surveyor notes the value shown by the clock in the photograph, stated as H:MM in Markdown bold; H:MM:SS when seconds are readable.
**9:24**
